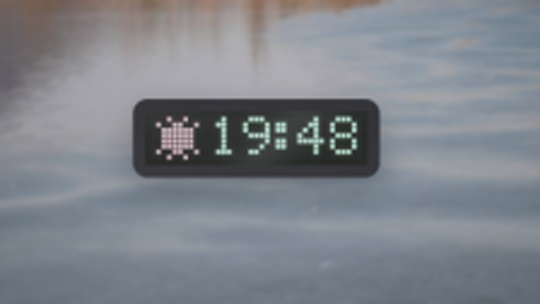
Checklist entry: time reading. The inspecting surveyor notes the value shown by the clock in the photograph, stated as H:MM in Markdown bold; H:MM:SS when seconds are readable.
**19:48**
